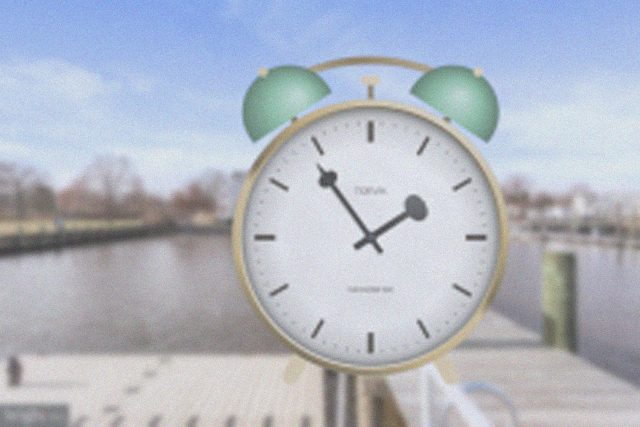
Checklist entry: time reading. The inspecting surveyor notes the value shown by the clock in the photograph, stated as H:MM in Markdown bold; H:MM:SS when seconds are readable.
**1:54**
